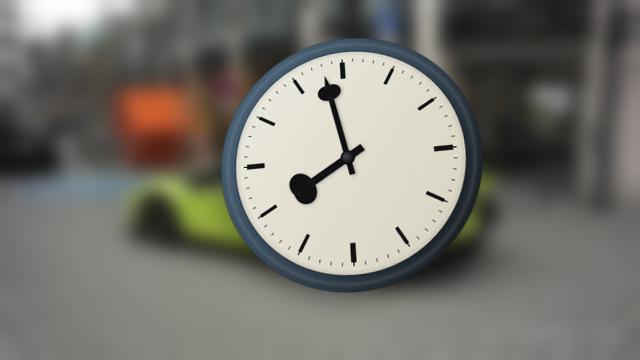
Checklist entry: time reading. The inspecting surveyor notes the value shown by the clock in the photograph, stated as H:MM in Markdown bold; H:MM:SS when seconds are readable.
**7:58**
